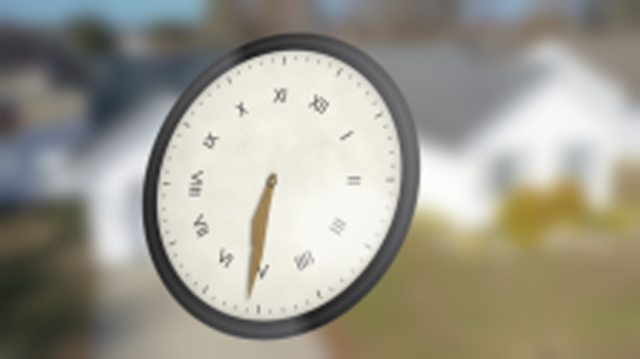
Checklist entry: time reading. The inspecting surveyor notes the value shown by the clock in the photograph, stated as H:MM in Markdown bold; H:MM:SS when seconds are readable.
**5:26**
